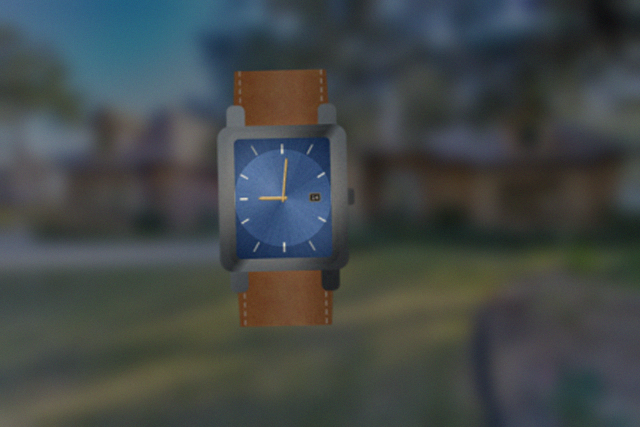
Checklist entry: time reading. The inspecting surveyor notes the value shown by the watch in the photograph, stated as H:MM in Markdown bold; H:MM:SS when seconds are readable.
**9:01**
